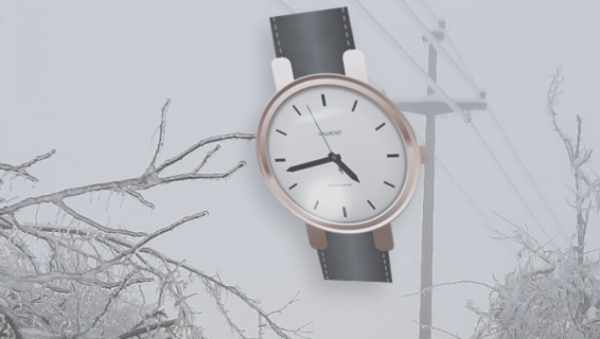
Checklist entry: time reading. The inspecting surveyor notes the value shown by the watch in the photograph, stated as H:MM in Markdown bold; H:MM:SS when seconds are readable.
**4:42:57**
